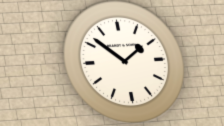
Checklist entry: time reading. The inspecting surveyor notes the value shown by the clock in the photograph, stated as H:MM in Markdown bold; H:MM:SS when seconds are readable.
**1:52**
